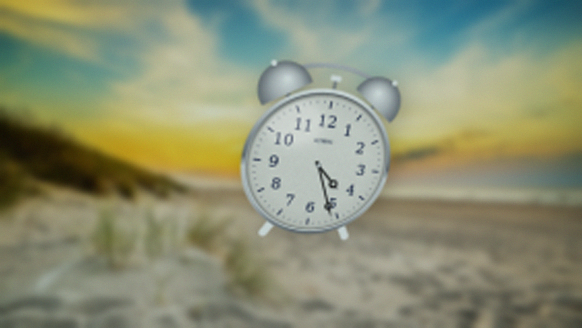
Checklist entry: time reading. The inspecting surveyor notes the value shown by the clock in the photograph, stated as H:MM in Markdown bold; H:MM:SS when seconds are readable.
**4:26**
